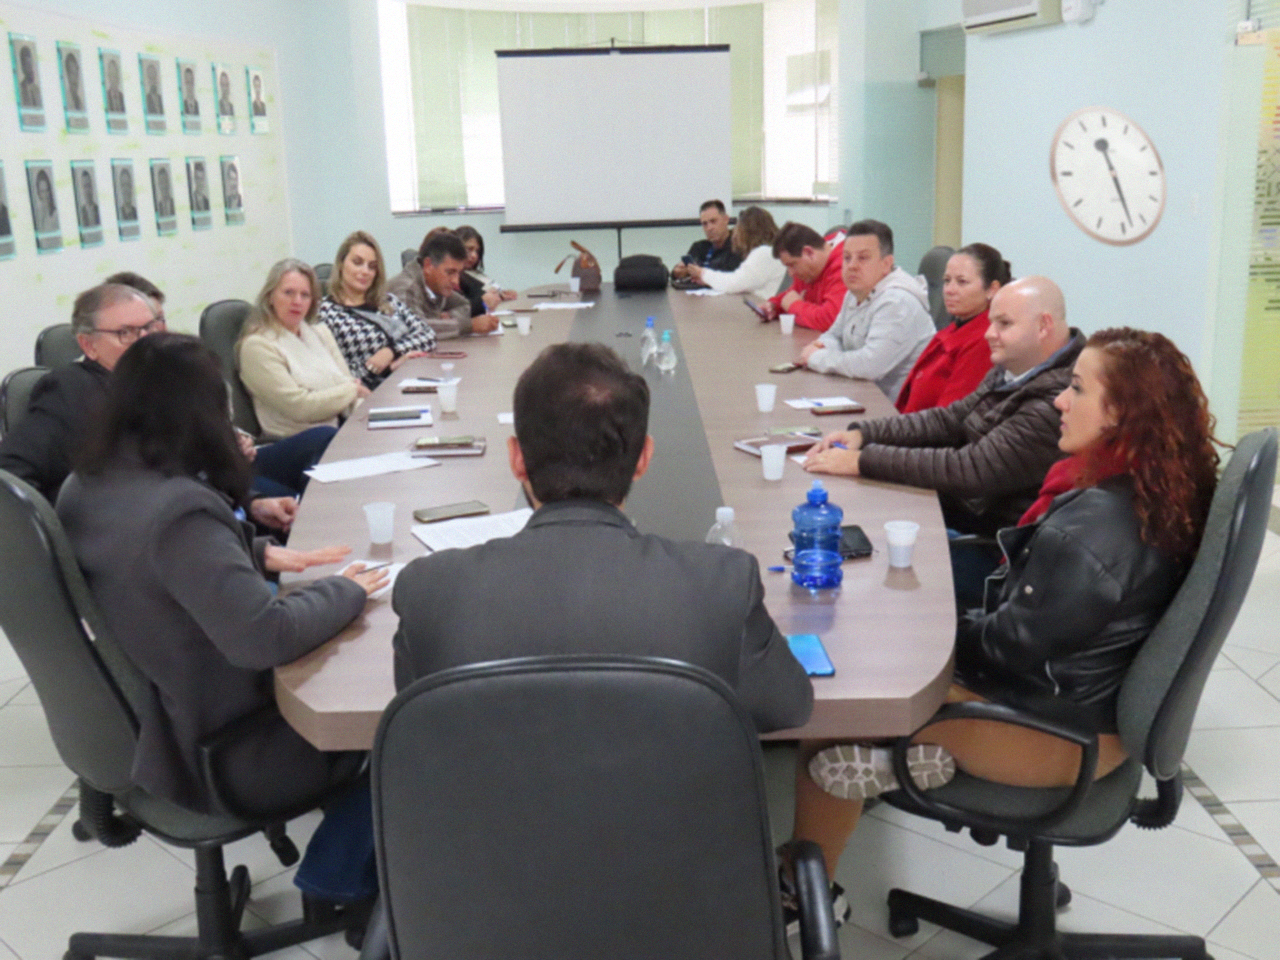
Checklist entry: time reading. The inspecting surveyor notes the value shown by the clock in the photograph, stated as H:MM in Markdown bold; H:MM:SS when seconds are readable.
**11:28**
